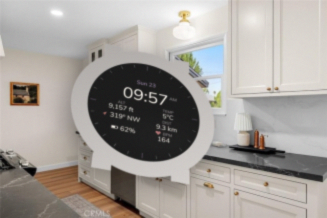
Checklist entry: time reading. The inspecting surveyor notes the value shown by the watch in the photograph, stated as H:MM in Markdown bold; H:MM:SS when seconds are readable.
**9:57**
